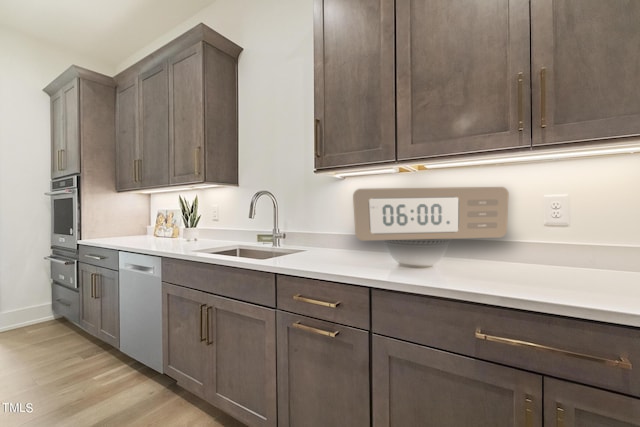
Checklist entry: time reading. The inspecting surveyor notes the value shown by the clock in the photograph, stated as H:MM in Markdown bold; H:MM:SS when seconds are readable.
**6:00**
